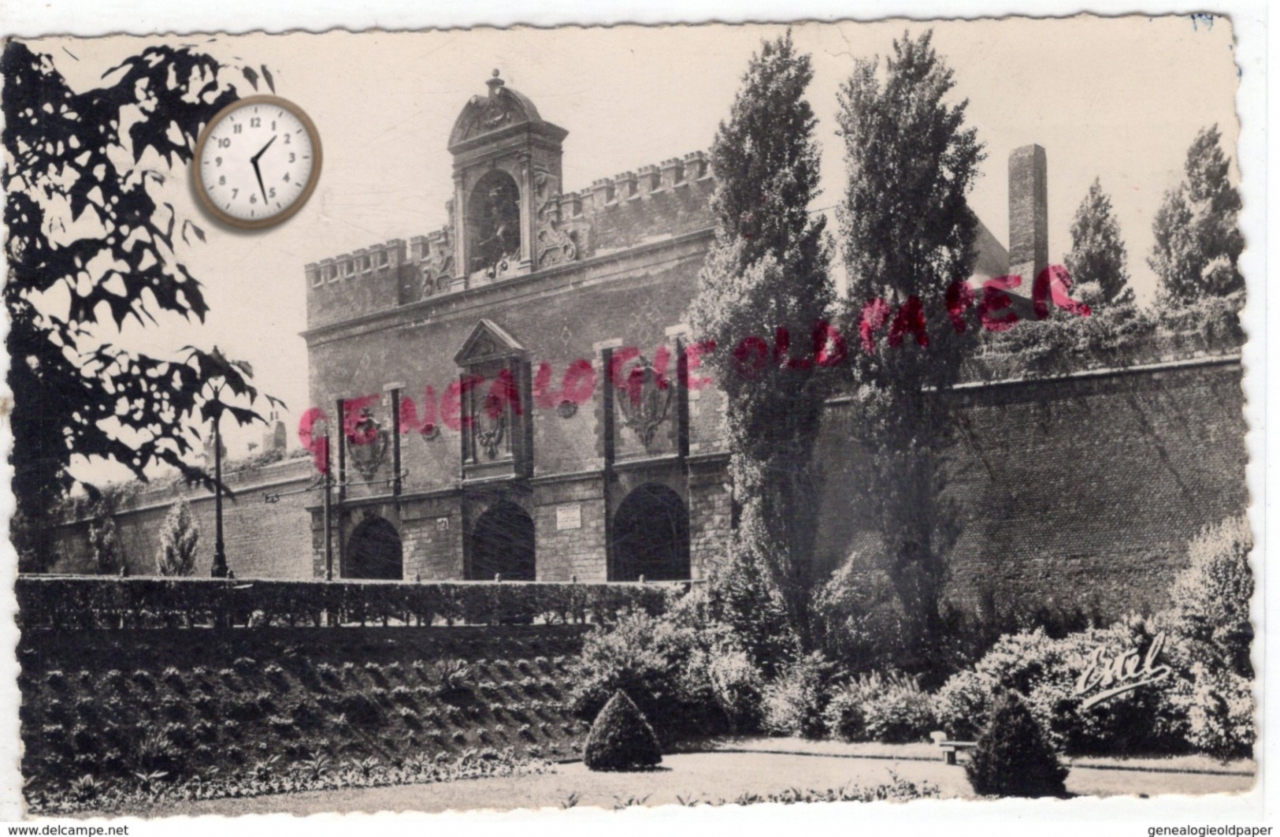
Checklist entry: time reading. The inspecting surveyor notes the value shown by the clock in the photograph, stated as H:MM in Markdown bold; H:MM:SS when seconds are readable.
**1:27**
